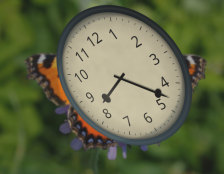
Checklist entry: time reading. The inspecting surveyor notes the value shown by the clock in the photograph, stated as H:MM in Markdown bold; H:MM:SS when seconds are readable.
**8:23**
